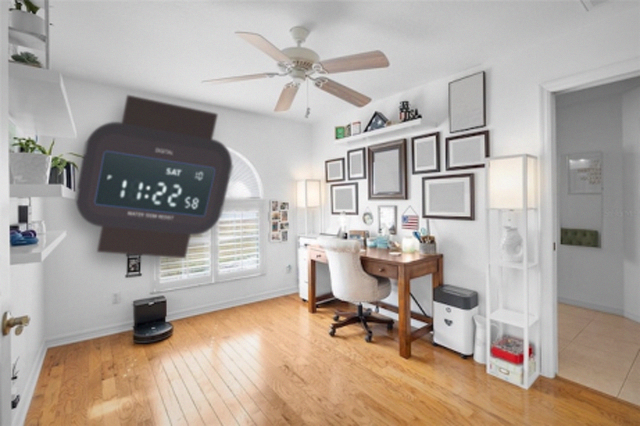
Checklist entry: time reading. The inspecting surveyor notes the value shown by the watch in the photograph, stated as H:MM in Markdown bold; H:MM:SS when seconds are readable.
**11:22**
